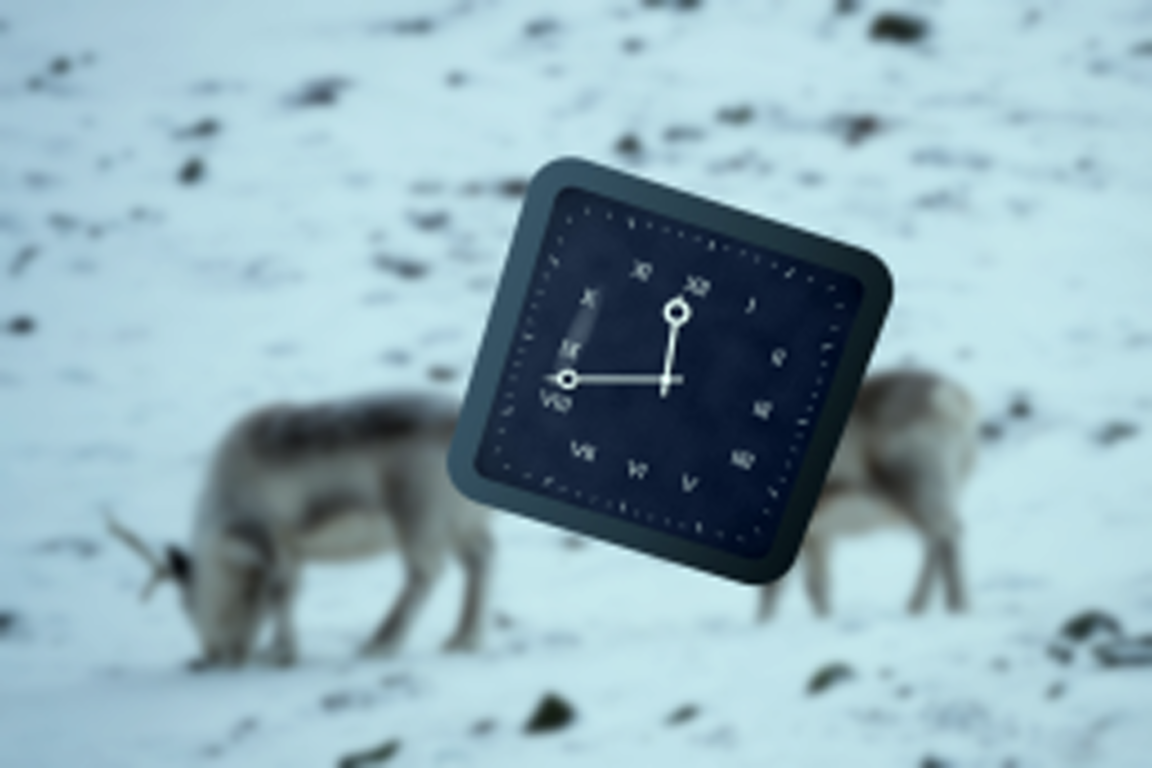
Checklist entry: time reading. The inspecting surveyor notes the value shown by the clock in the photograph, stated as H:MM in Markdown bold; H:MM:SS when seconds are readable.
**11:42**
